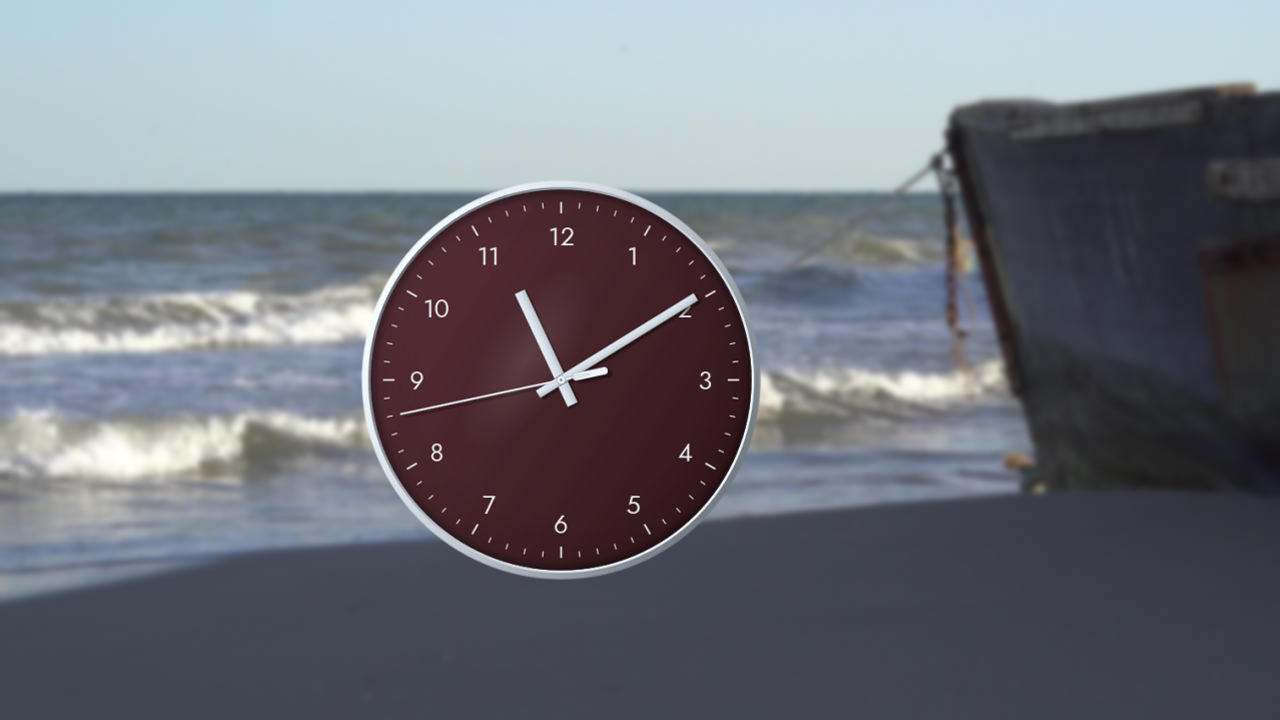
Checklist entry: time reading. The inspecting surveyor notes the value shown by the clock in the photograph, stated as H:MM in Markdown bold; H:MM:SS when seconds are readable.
**11:09:43**
